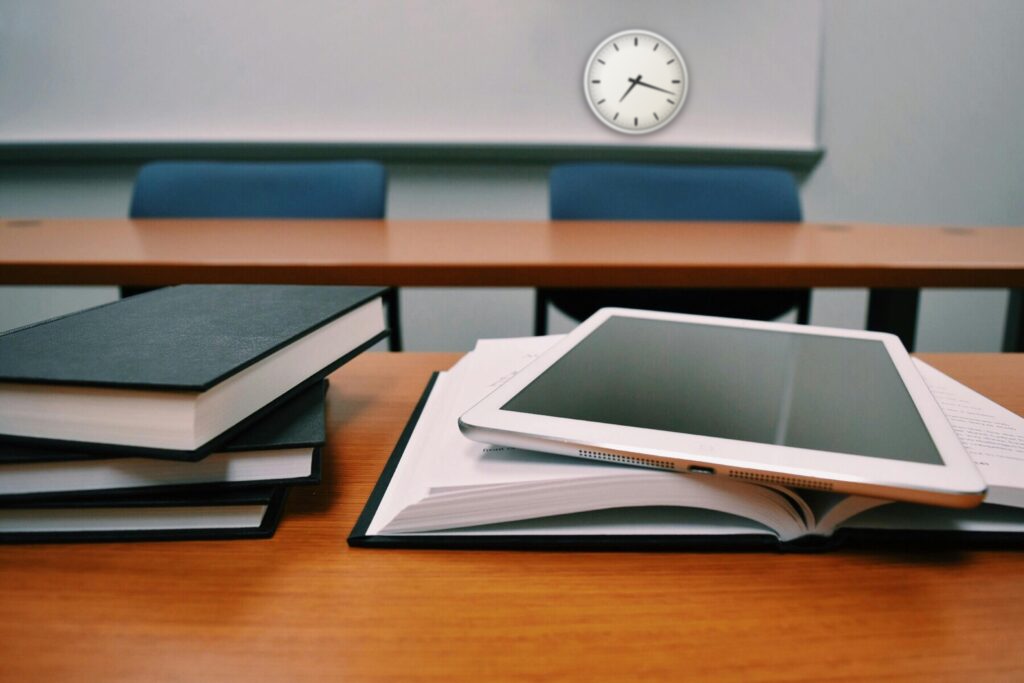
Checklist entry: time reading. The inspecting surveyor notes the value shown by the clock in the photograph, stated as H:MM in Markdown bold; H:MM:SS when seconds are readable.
**7:18**
